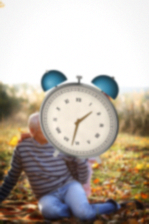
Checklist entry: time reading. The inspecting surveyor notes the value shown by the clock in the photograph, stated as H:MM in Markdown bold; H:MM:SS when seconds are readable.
**1:32**
